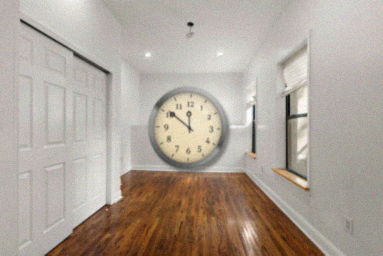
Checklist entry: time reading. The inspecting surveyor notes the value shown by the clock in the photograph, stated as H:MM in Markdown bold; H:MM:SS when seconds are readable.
**11:51**
